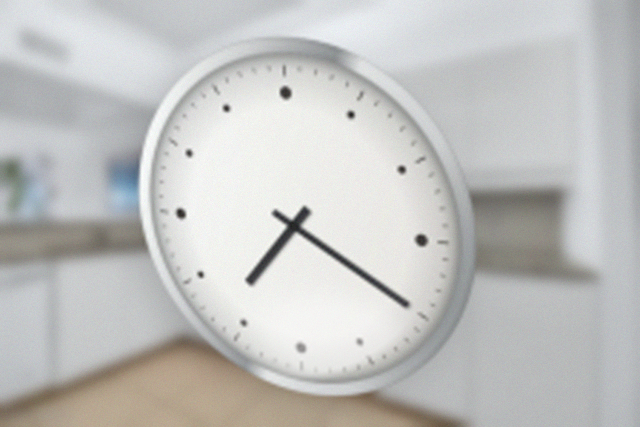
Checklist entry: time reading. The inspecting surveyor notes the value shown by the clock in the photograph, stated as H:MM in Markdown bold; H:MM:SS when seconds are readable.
**7:20**
